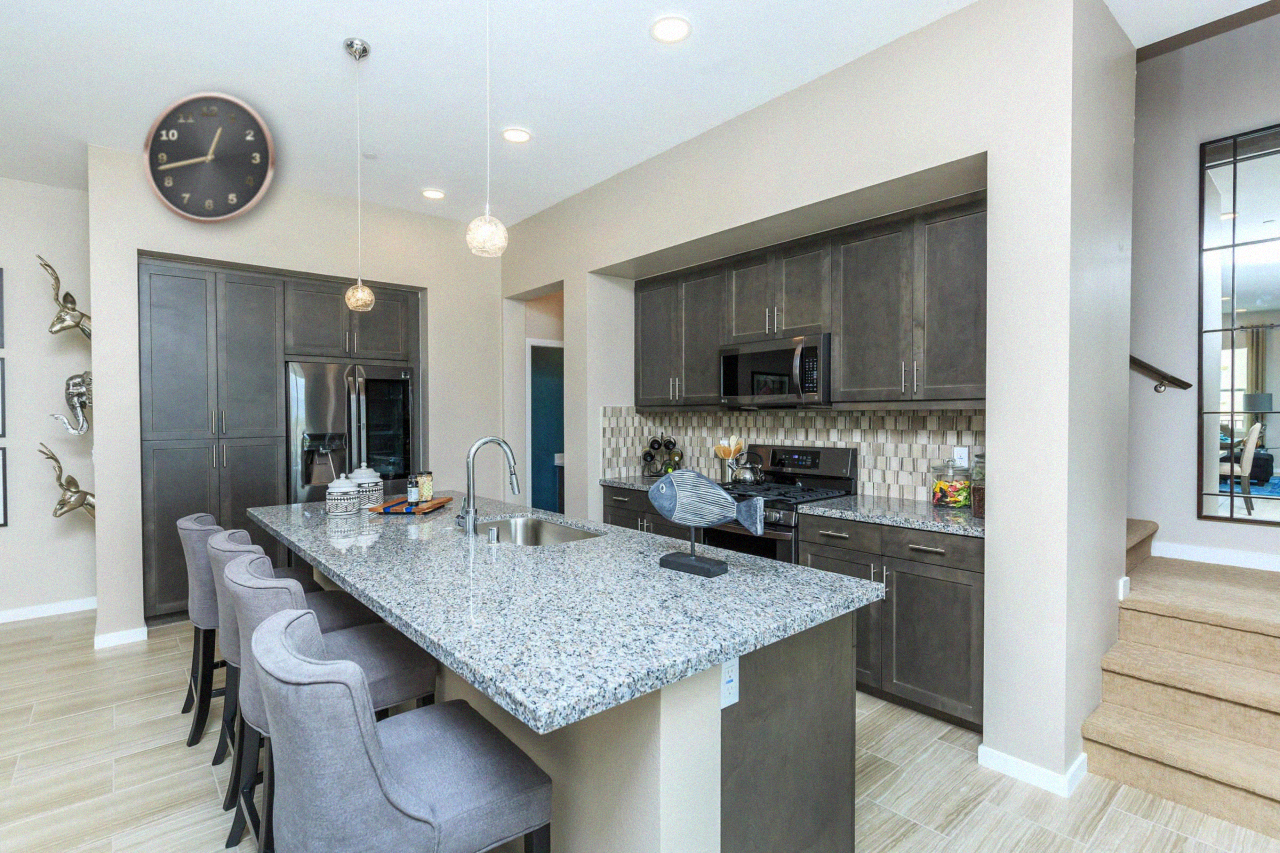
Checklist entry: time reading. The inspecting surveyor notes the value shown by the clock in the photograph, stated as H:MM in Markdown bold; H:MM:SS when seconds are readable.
**12:43**
